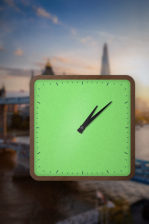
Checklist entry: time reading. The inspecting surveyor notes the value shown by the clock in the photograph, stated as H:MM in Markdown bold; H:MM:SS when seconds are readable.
**1:08**
